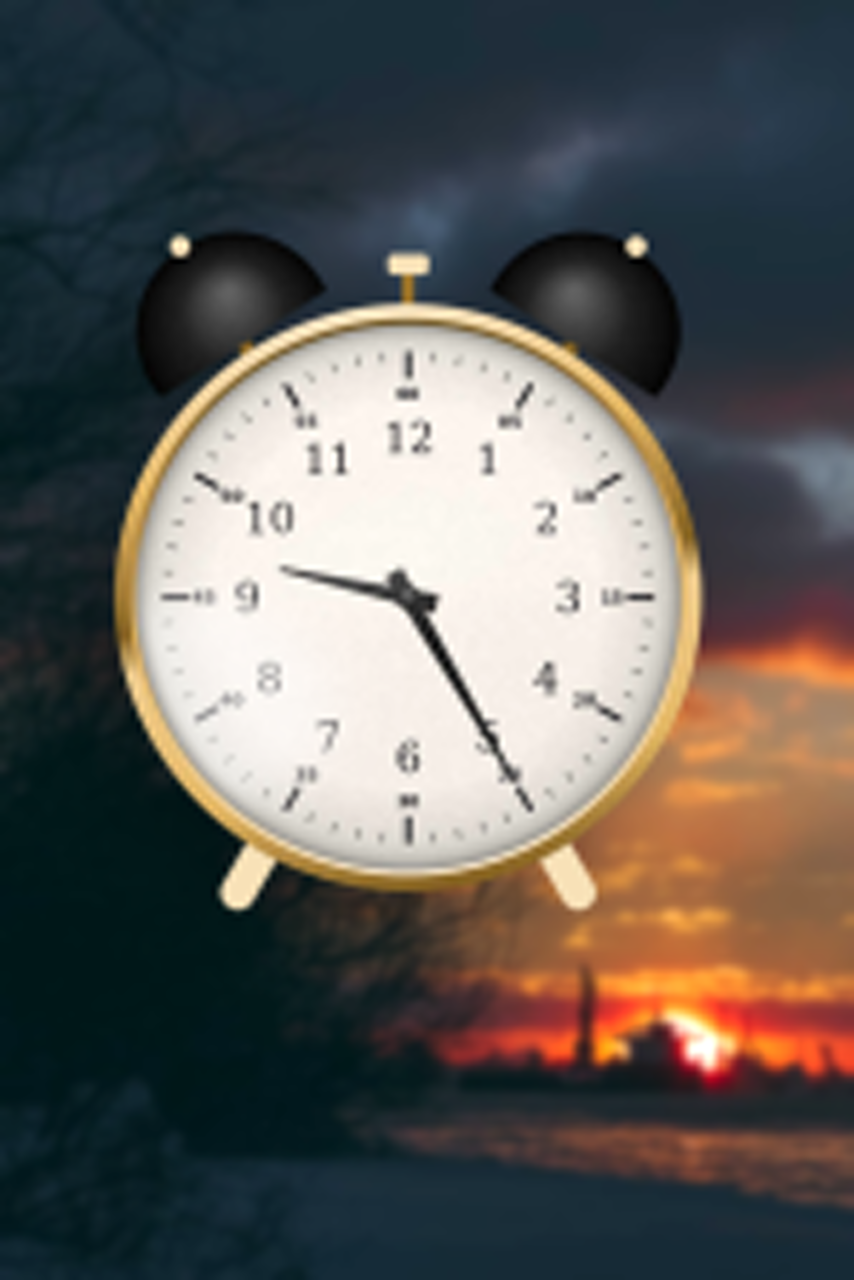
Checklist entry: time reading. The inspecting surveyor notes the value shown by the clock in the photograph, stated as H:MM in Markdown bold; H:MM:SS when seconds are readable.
**9:25**
